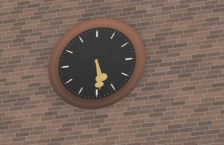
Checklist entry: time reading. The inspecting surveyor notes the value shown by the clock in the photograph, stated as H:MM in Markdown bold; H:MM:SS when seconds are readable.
**5:29**
